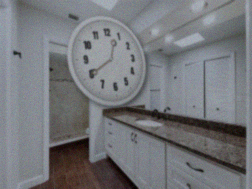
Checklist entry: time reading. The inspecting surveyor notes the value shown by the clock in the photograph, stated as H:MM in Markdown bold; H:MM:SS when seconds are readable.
**12:40**
